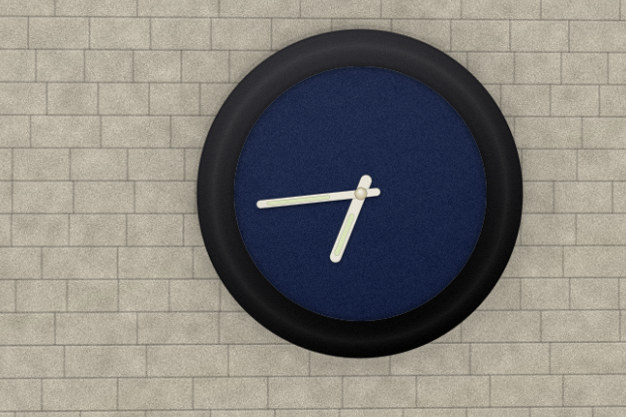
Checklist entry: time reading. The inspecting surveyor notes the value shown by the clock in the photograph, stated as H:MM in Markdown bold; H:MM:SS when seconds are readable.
**6:44**
